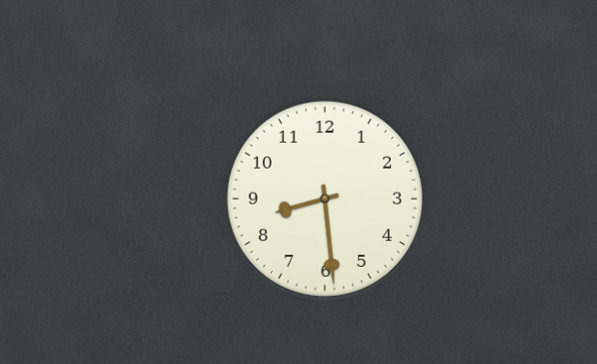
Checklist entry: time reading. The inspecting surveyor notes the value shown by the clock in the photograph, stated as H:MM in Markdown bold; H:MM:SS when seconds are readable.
**8:29**
